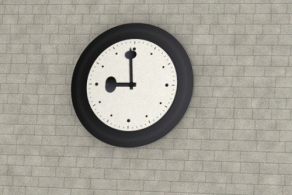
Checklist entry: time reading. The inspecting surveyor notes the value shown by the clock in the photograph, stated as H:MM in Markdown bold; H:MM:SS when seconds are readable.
**8:59**
